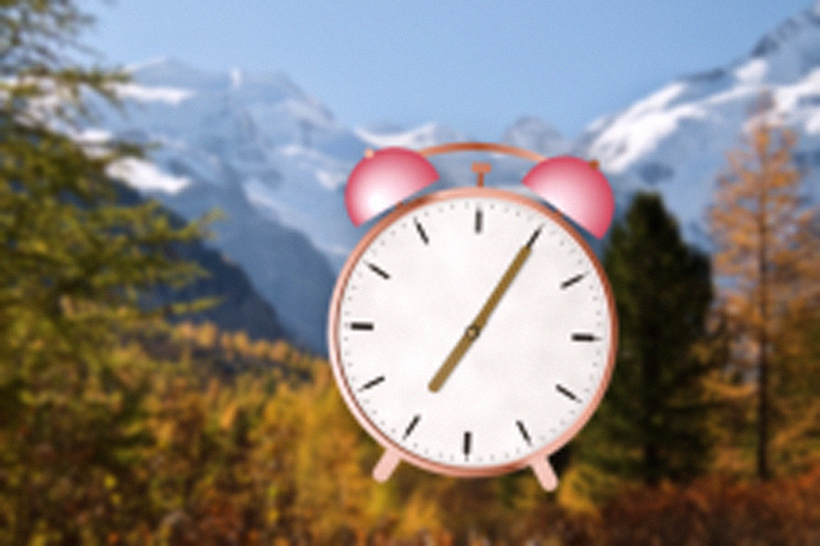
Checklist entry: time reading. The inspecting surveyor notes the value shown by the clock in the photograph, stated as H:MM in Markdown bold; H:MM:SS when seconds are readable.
**7:05**
